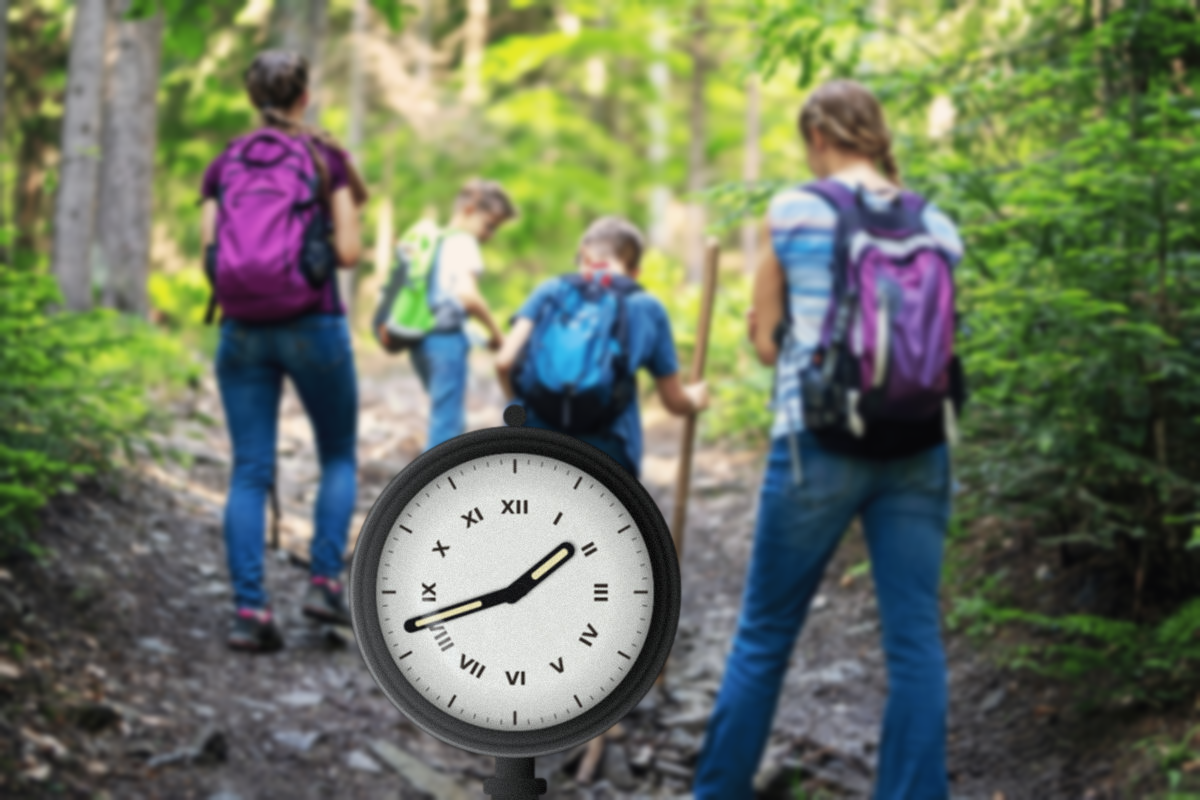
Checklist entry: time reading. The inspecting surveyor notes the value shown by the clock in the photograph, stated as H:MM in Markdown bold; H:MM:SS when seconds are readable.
**1:42**
